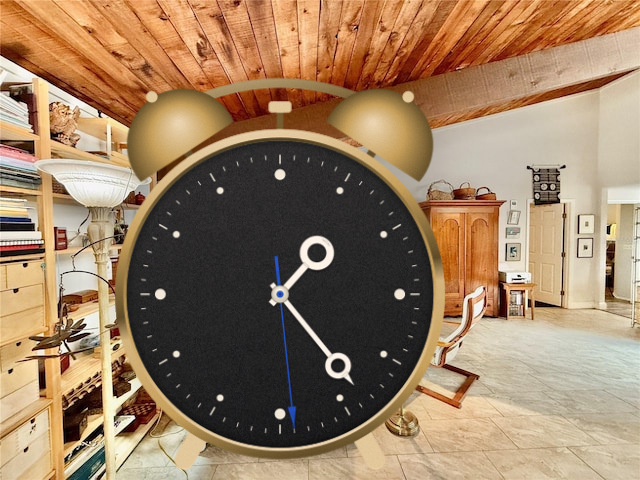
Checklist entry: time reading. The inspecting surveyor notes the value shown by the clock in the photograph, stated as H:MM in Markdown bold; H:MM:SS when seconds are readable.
**1:23:29**
